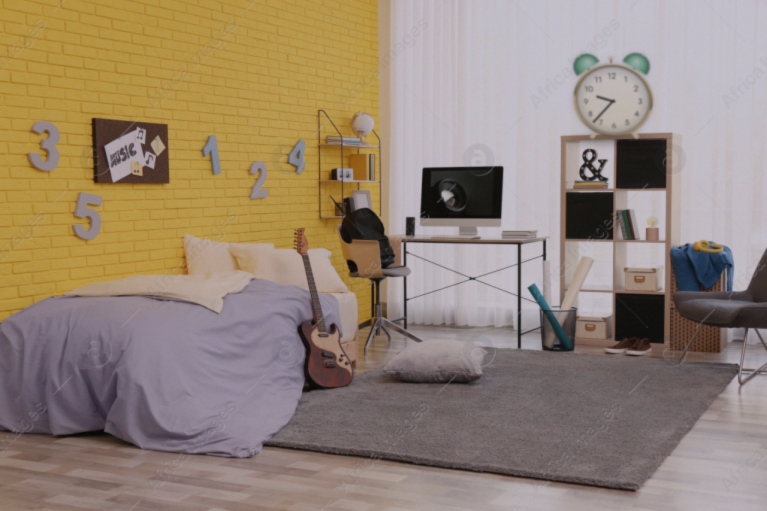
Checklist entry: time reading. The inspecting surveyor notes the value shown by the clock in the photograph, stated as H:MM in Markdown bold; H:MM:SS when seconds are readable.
**9:37**
